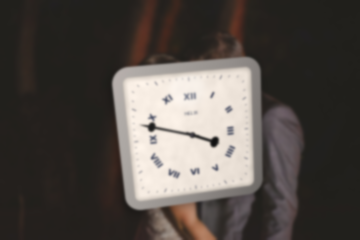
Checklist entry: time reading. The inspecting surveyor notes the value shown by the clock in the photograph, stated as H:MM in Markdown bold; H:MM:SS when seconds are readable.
**3:48**
